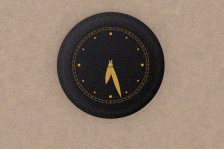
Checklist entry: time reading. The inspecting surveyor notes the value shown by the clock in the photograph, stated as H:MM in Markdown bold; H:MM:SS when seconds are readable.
**6:27**
